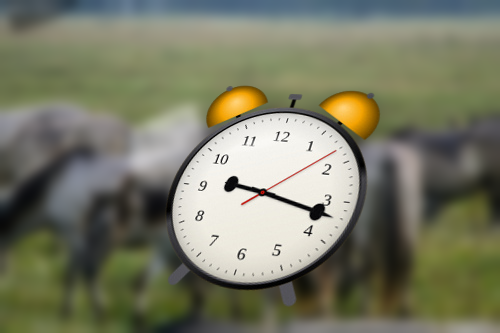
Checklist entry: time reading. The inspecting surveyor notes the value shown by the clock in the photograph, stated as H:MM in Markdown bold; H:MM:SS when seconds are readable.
**9:17:08**
